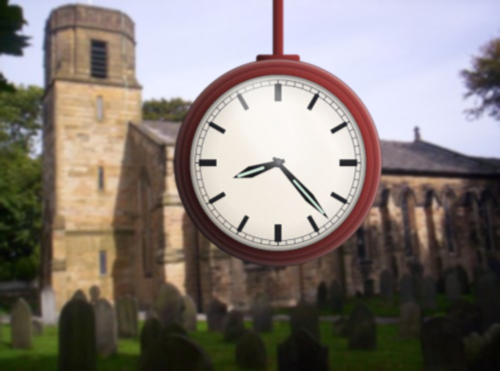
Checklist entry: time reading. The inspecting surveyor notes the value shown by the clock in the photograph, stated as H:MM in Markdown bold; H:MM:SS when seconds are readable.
**8:23**
